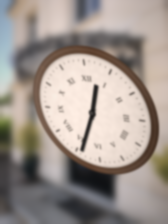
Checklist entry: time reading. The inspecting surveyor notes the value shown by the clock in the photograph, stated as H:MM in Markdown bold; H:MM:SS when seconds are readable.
**12:34**
